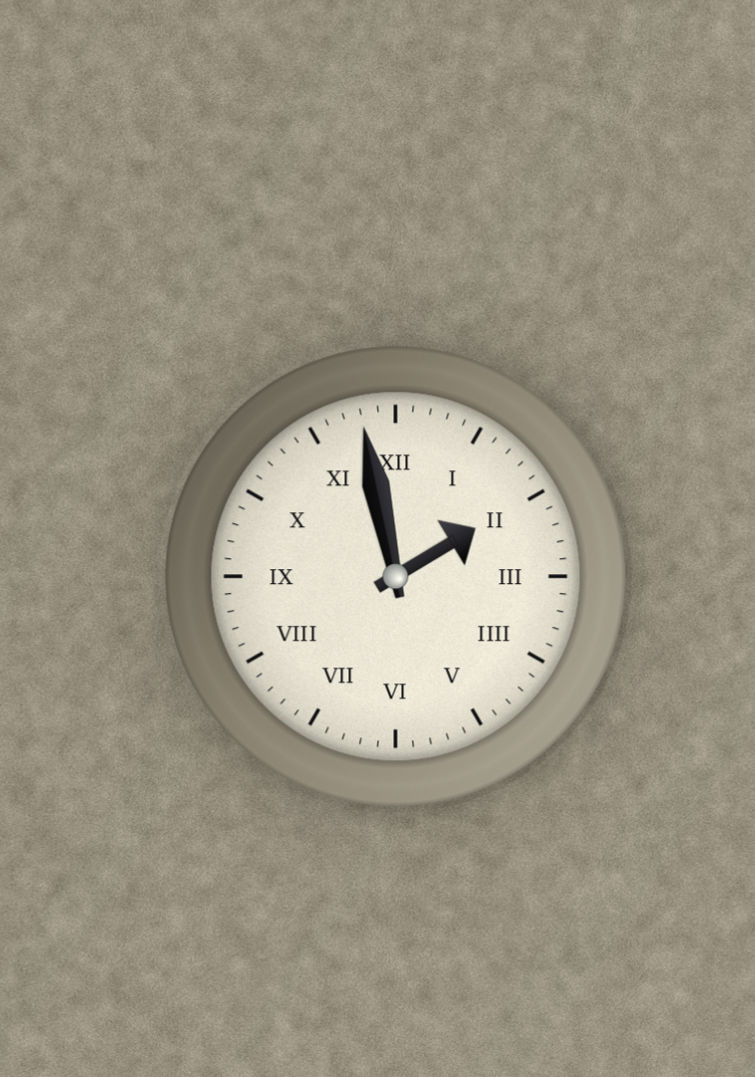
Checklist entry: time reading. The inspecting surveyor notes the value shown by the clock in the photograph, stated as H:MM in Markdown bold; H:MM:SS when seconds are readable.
**1:58**
